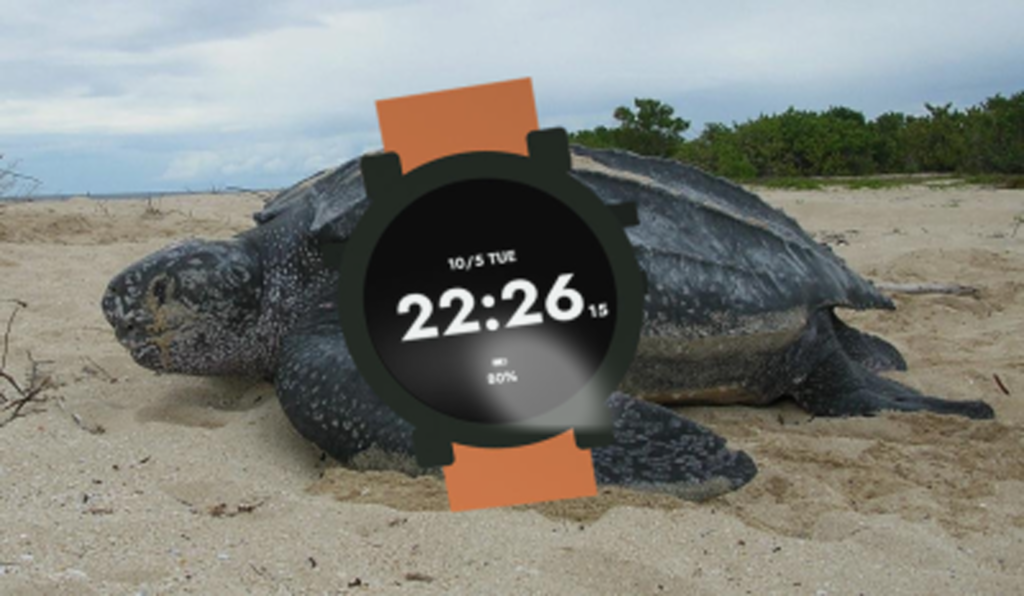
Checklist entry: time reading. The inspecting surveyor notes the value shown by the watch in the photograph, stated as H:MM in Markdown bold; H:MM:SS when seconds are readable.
**22:26**
